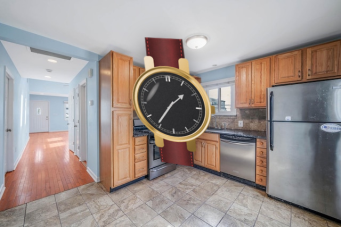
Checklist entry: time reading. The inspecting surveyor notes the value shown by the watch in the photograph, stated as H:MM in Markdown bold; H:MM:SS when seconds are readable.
**1:36**
